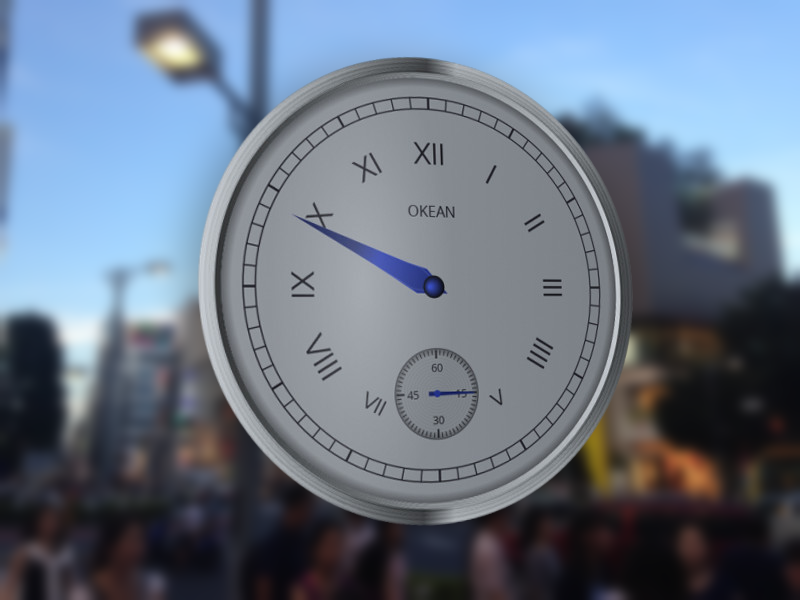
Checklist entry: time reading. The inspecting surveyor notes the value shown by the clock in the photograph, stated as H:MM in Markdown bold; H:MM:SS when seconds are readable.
**9:49:15**
